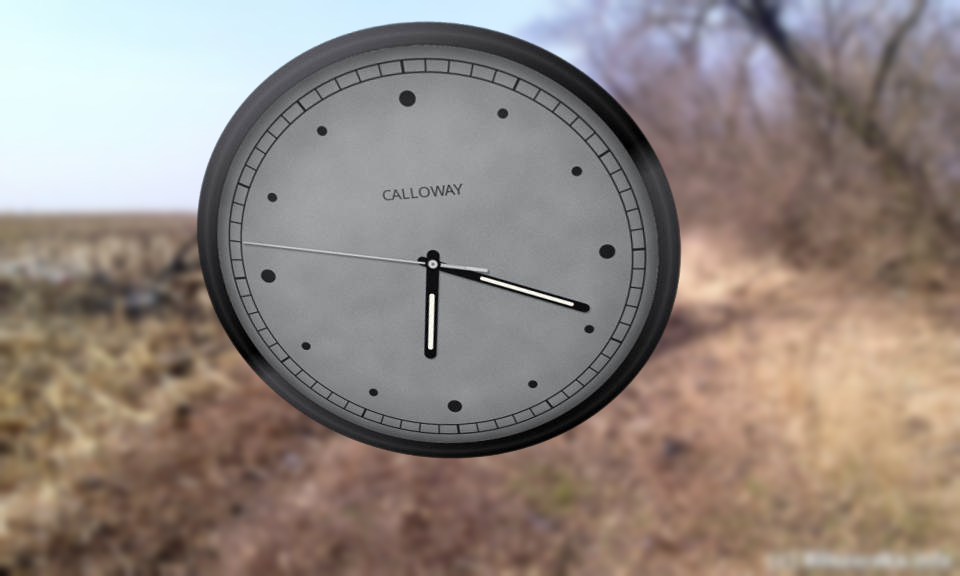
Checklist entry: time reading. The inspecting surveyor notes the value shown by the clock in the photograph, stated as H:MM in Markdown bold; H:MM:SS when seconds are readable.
**6:18:47**
